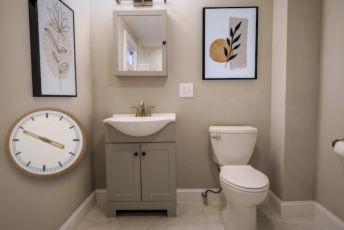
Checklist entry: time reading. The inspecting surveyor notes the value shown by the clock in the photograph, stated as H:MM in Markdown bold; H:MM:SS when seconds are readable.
**3:49**
